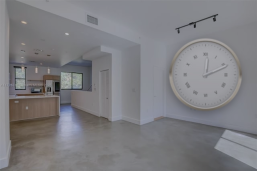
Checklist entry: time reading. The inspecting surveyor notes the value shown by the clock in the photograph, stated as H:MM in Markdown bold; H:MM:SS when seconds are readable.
**12:11**
